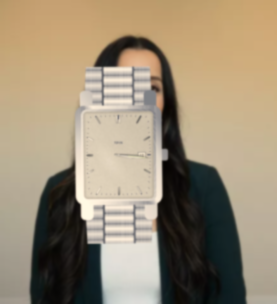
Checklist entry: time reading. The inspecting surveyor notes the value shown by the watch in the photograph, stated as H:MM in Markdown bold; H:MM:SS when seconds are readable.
**3:16**
